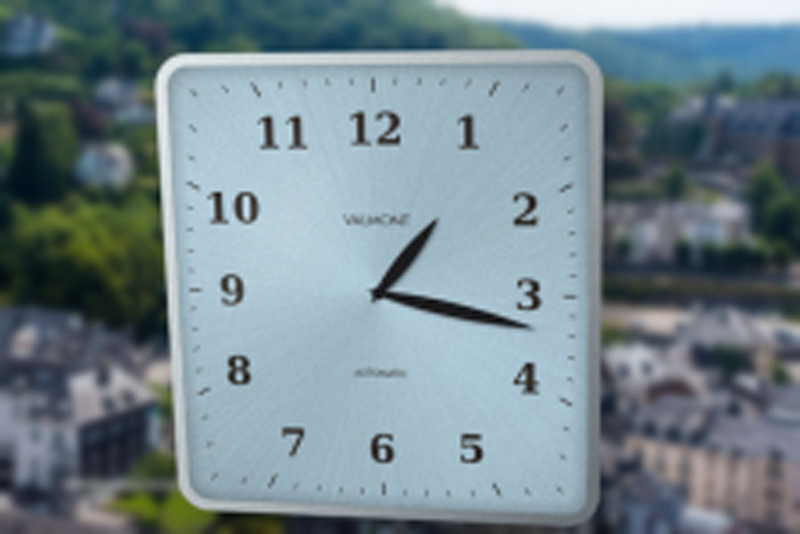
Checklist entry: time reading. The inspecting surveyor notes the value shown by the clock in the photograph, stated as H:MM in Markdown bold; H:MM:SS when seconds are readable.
**1:17**
